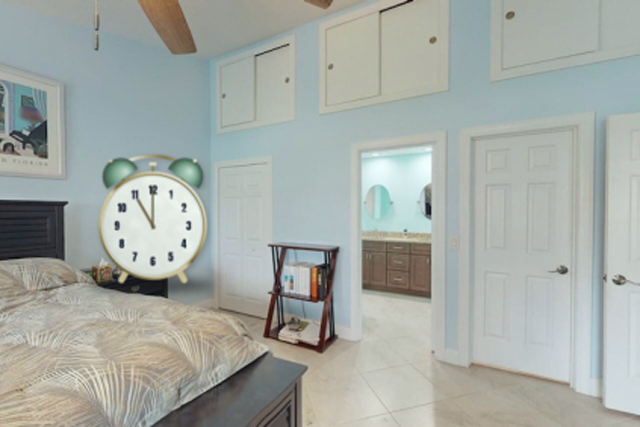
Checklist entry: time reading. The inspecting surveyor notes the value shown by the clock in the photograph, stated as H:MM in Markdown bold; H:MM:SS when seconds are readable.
**11:00**
